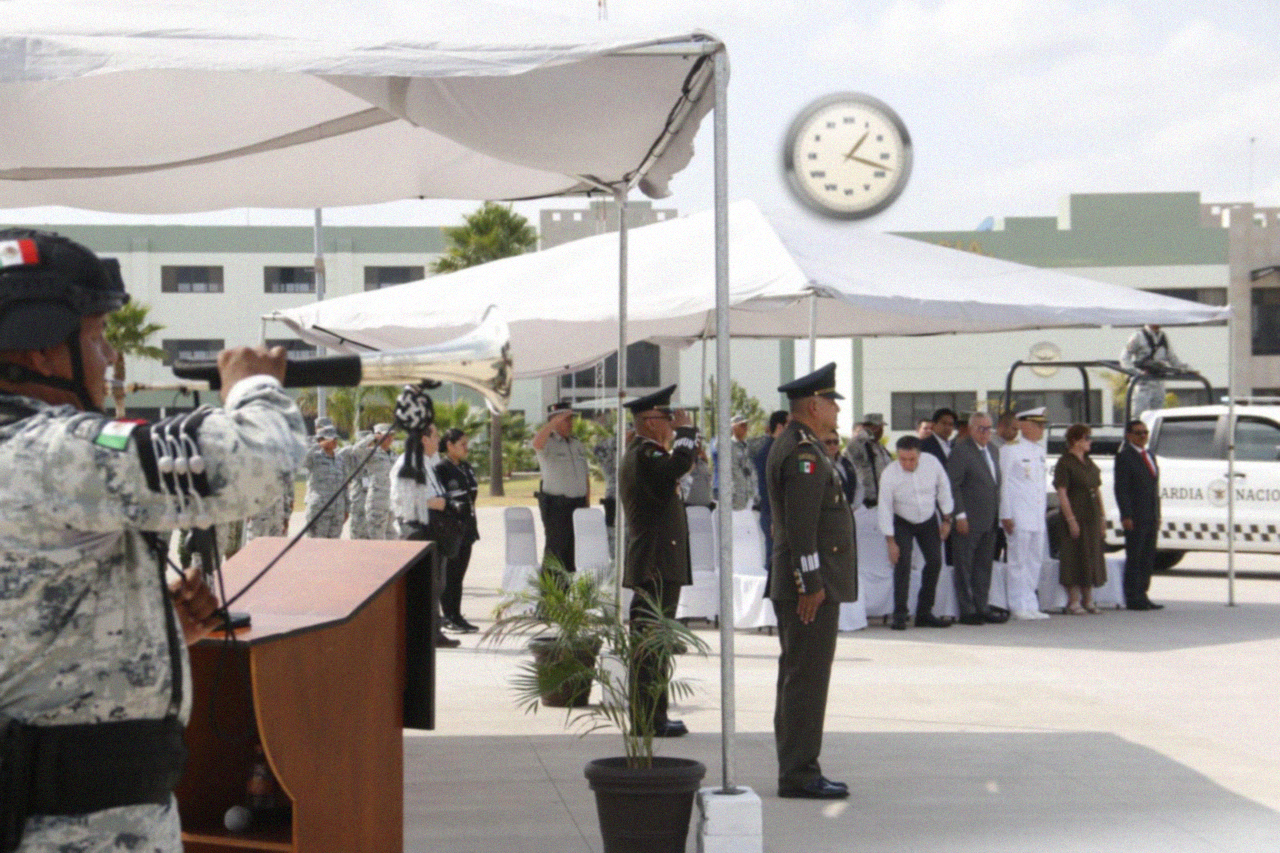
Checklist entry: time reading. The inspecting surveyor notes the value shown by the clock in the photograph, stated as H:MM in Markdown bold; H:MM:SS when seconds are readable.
**1:18**
